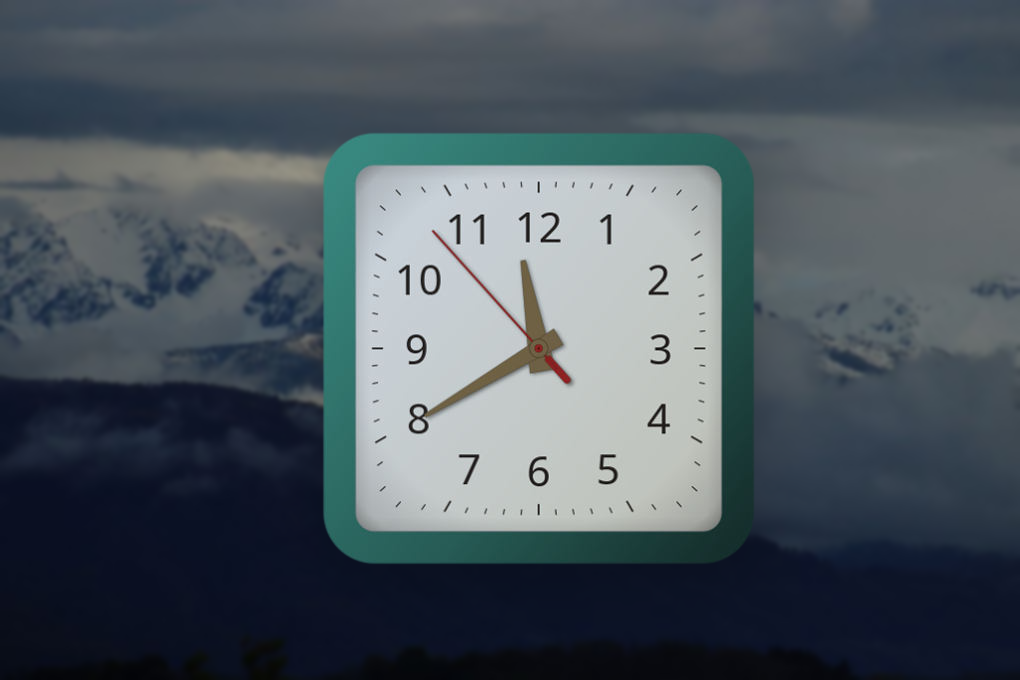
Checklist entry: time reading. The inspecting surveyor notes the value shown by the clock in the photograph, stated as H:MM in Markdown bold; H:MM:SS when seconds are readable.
**11:39:53**
